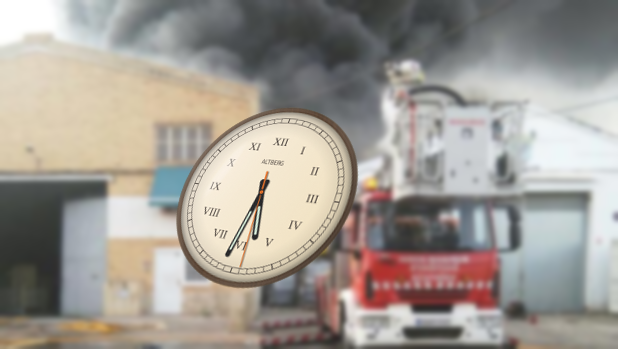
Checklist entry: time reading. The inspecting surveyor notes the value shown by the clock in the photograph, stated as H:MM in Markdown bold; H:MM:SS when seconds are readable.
**5:31:29**
